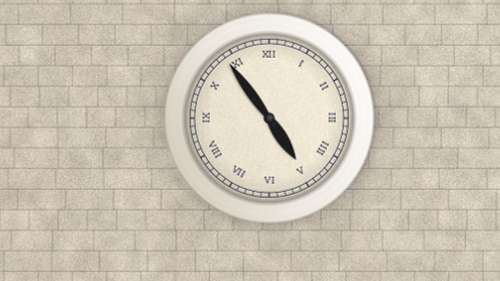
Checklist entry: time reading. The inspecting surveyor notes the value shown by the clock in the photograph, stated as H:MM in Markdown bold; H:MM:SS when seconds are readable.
**4:54**
